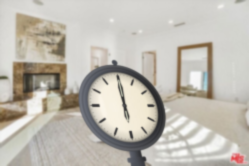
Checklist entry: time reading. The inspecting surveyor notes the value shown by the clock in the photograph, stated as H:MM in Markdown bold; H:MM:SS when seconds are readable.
**6:00**
